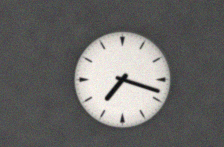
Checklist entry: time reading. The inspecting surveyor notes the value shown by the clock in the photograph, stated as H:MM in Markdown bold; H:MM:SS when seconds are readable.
**7:18**
